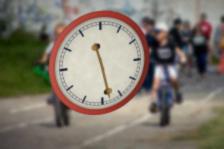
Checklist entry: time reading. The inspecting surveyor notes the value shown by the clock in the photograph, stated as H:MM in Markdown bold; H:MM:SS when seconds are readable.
**11:28**
